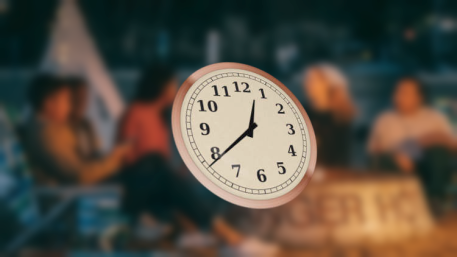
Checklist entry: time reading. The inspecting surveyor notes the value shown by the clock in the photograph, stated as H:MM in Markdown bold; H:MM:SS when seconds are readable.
**12:39**
